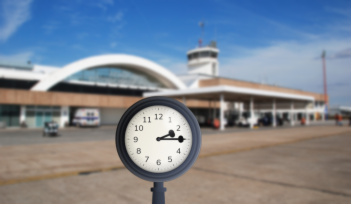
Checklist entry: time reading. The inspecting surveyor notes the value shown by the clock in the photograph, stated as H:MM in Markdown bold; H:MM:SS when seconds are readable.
**2:15**
